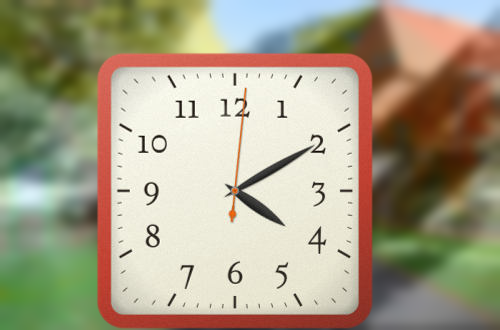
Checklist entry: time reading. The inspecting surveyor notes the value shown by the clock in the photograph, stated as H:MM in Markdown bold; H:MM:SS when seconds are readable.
**4:10:01**
